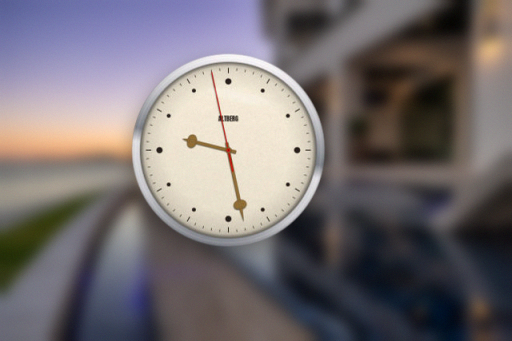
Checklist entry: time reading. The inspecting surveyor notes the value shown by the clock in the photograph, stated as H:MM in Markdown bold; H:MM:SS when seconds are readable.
**9:27:58**
